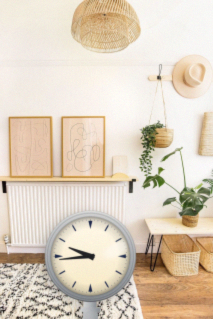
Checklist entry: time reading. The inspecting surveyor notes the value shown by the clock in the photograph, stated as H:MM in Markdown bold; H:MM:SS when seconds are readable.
**9:44**
